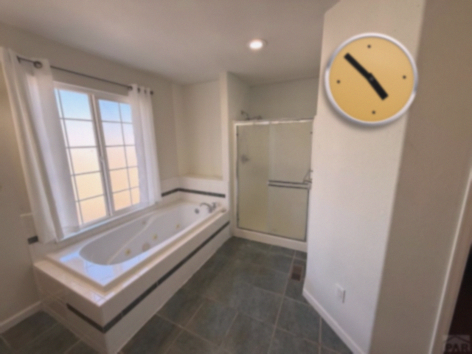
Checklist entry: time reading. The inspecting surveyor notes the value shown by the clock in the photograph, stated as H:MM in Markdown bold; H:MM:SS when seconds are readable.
**4:53**
